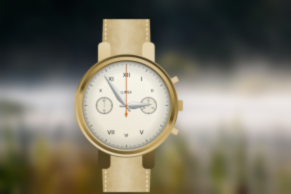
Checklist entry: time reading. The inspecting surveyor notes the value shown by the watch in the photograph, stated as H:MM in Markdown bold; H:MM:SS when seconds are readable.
**2:54**
